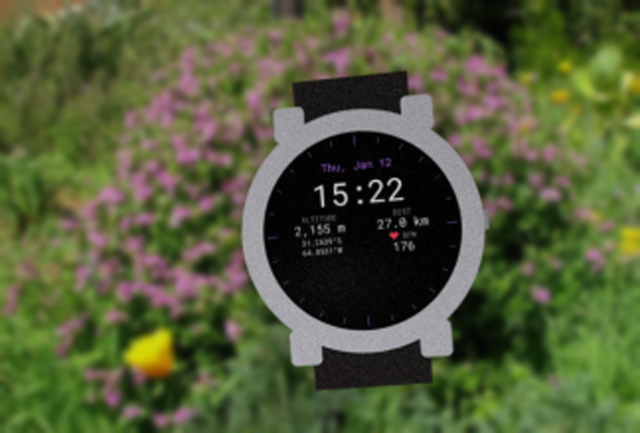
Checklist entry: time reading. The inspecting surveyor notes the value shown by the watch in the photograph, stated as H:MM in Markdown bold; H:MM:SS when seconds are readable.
**15:22**
